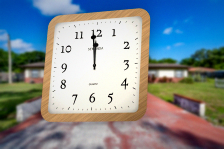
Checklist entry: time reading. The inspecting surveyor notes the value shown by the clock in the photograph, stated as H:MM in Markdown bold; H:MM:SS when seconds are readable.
**11:59**
